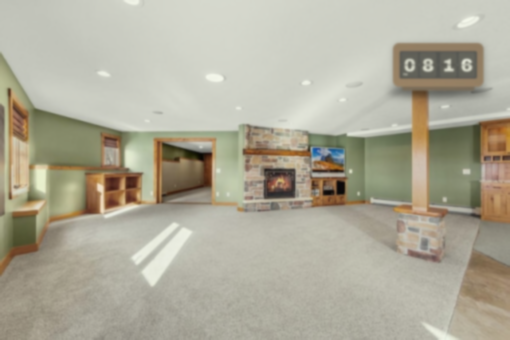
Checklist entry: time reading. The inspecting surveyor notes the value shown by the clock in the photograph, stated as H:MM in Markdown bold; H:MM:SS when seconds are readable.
**8:16**
